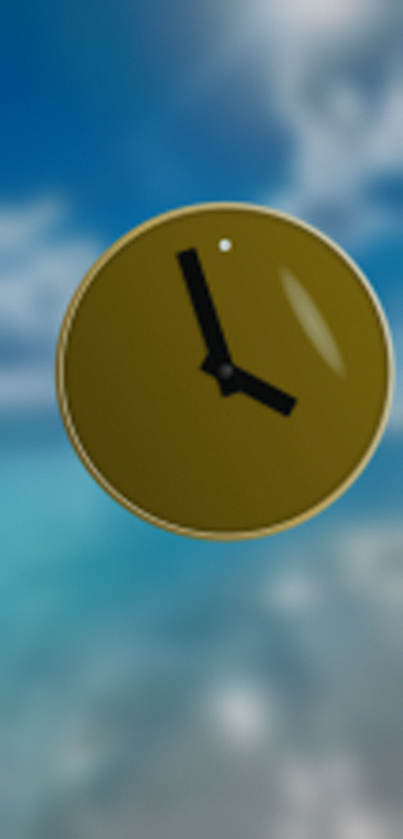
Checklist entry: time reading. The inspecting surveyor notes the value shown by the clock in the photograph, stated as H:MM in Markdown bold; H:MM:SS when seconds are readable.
**3:57**
